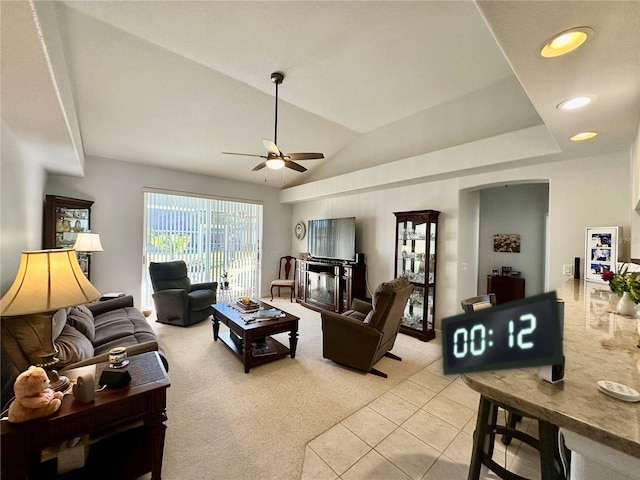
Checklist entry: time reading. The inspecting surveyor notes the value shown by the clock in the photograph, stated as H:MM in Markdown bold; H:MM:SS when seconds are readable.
**0:12**
